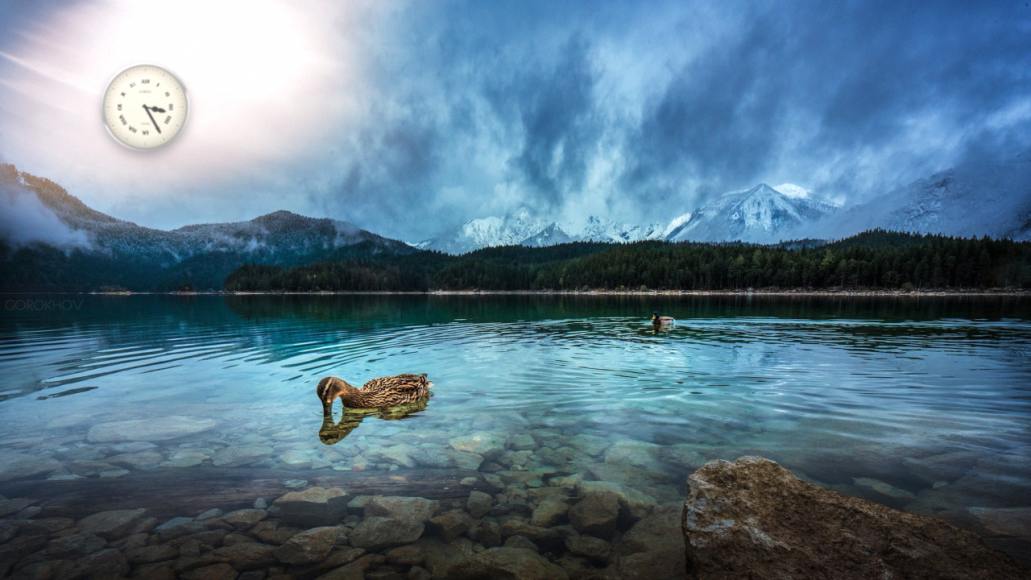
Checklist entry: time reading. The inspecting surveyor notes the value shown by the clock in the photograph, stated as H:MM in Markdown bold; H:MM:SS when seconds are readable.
**3:25**
